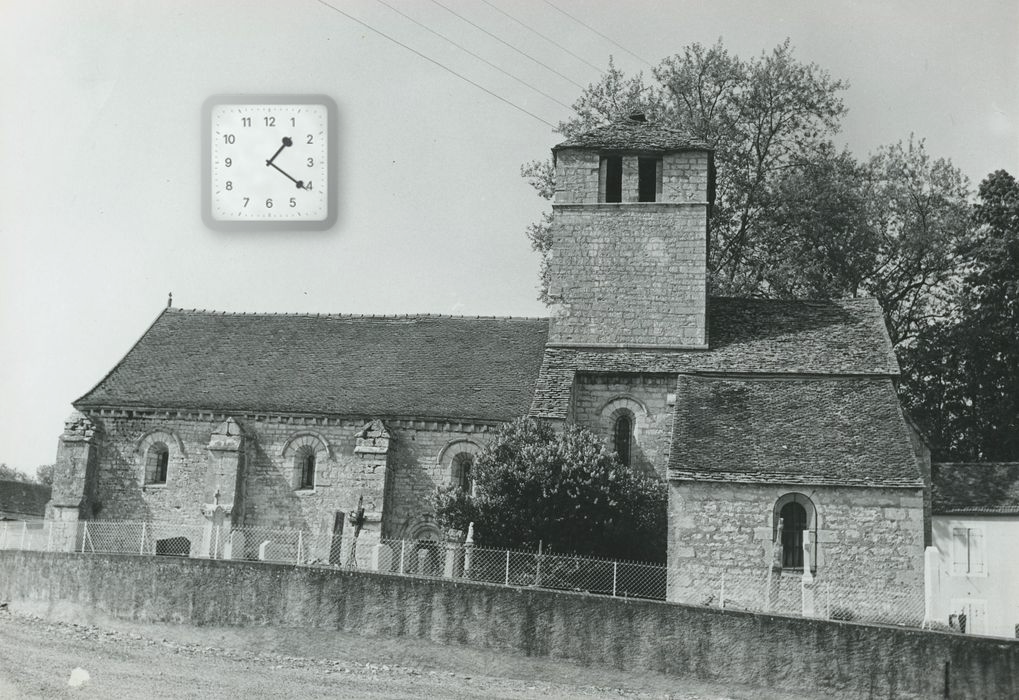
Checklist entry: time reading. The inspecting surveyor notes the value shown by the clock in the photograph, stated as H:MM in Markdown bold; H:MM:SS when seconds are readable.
**1:21**
